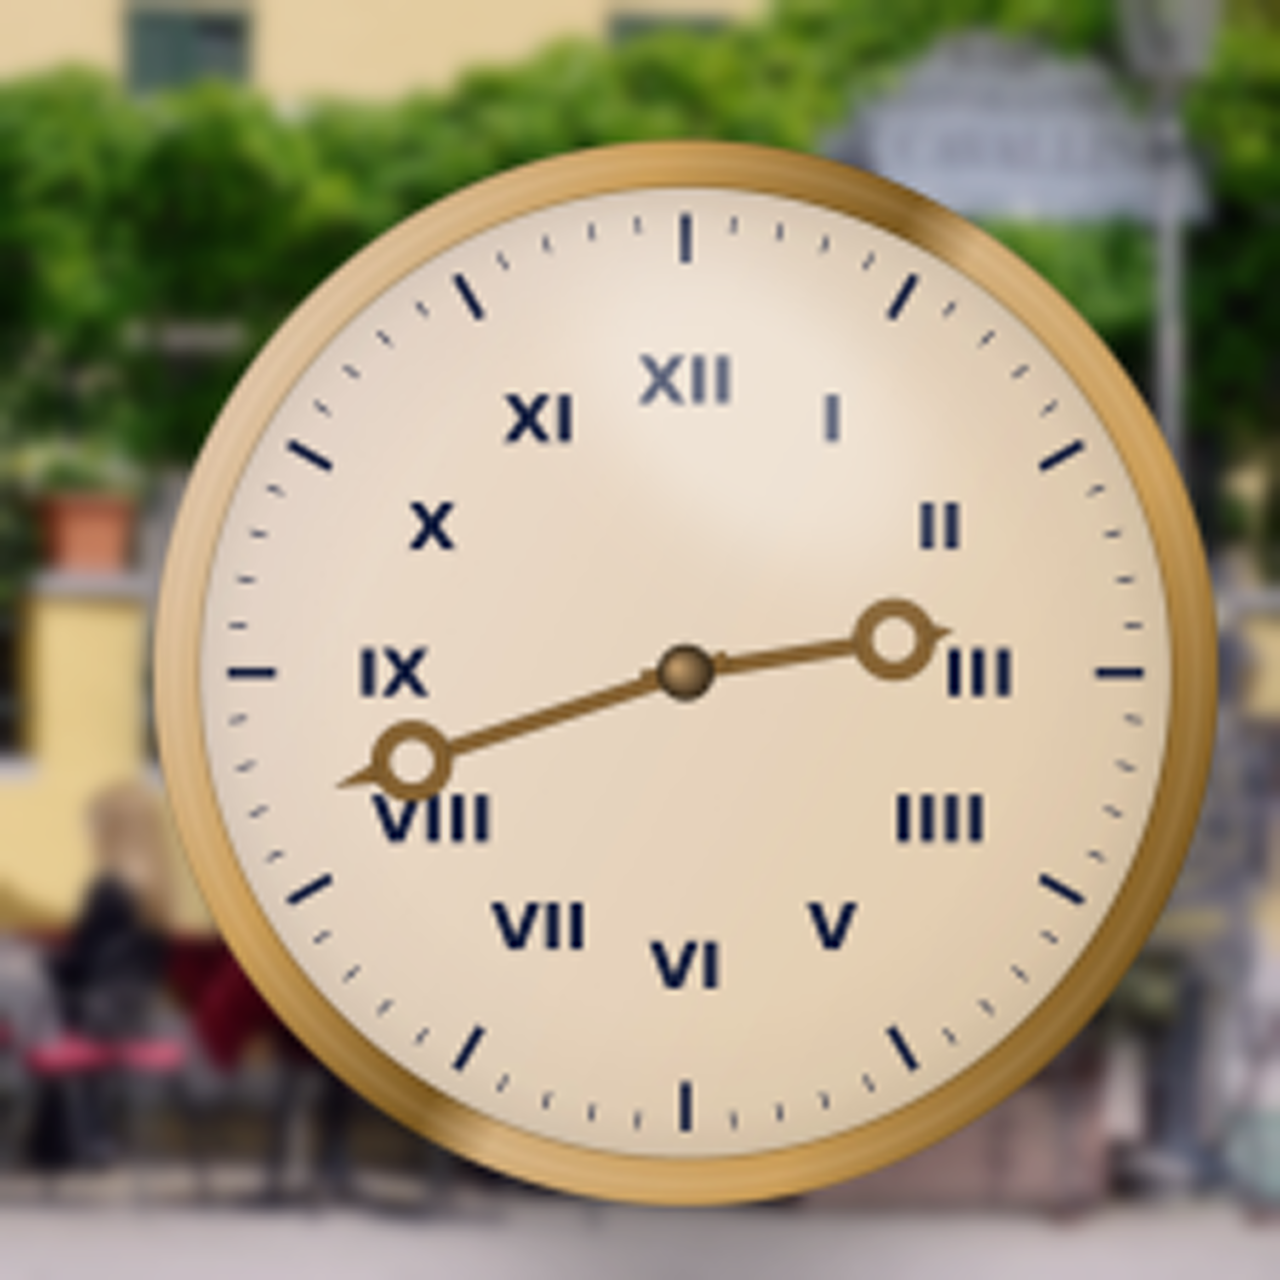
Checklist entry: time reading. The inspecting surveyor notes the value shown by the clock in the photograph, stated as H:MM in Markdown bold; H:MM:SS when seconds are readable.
**2:42**
